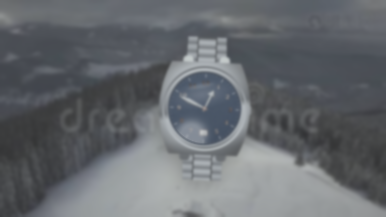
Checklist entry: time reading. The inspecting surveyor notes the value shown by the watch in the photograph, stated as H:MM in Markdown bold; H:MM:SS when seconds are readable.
**12:49**
